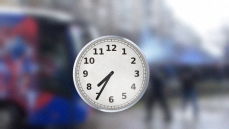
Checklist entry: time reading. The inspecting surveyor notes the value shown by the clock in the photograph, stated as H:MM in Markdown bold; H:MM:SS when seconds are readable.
**7:35**
